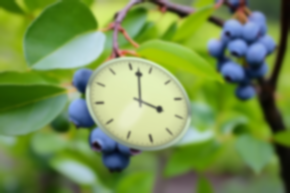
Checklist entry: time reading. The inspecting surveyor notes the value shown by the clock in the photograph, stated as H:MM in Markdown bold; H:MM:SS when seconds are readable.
**4:02**
